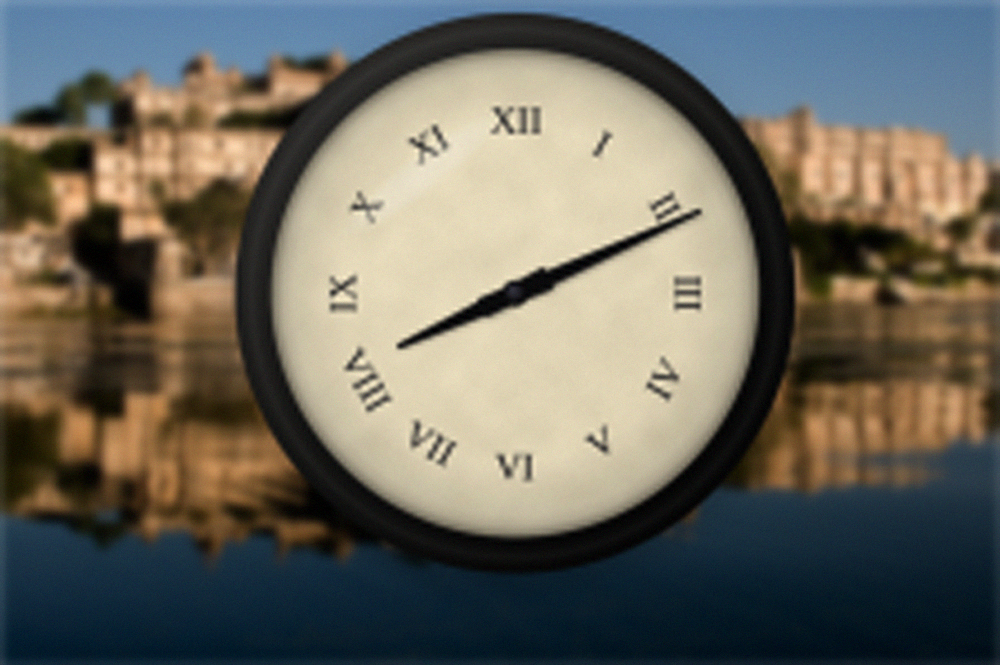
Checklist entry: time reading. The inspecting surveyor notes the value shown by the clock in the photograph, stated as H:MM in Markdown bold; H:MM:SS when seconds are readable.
**8:11**
